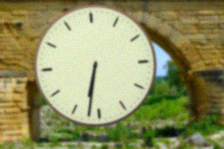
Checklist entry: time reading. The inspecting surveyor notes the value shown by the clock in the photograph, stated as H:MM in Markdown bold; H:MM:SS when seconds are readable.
**6:32**
